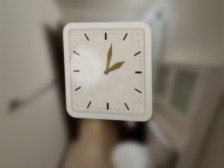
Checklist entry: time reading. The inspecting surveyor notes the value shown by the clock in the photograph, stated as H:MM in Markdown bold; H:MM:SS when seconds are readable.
**2:02**
